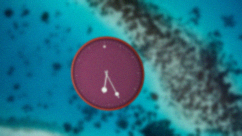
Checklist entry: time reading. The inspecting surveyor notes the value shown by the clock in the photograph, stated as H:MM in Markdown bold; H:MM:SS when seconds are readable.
**6:26**
